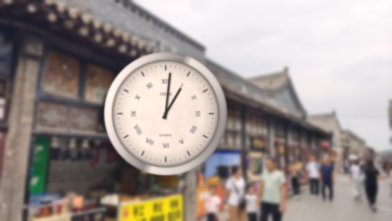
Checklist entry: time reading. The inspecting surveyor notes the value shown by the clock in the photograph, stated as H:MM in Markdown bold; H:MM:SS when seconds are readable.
**1:01**
